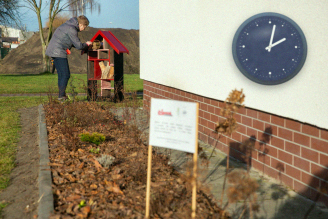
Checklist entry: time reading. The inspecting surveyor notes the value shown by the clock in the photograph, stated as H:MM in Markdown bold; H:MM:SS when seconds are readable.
**2:02**
